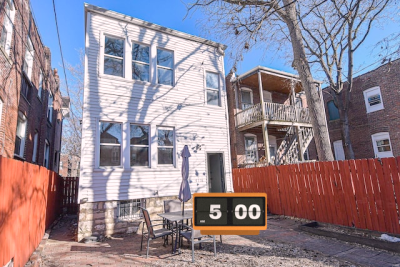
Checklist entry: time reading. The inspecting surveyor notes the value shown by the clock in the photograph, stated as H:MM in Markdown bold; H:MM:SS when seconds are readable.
**5:00**
